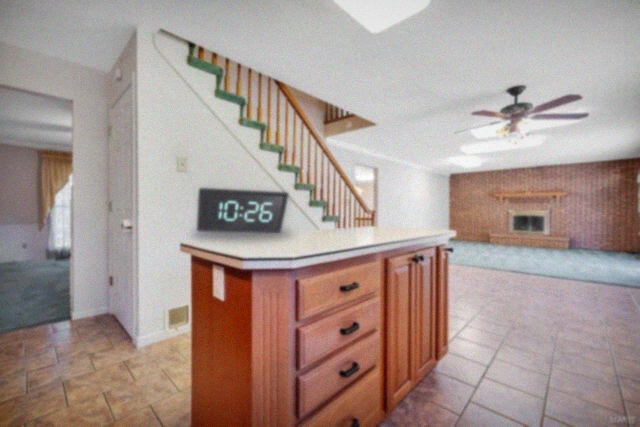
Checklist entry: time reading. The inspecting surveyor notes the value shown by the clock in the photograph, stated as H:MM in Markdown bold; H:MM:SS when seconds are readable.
**10:26**
